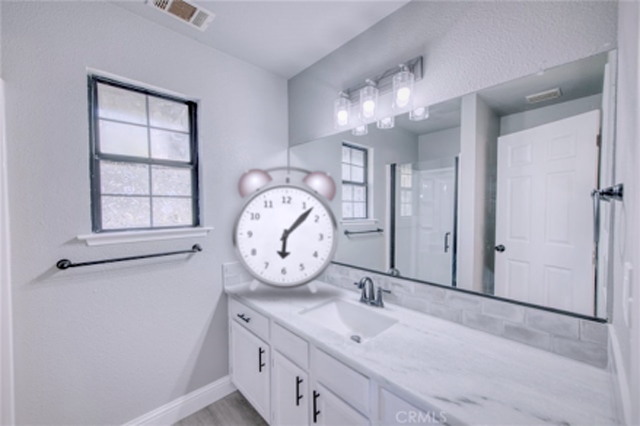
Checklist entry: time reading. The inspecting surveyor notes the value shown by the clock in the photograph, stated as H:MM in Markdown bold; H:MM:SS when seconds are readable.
**6:07**
